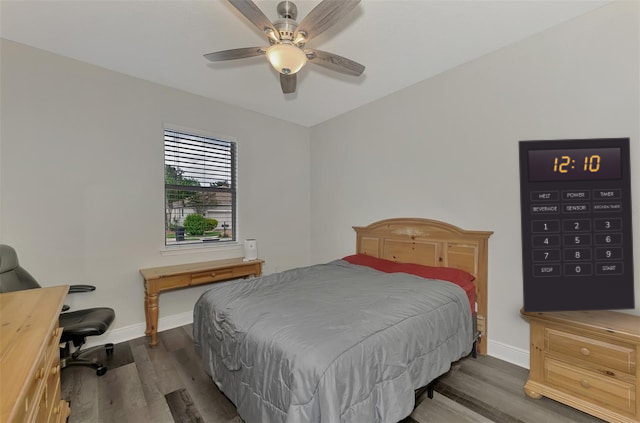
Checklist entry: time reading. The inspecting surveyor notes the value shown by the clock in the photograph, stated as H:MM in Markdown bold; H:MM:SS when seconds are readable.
**12:10**
